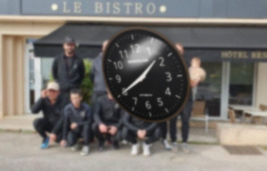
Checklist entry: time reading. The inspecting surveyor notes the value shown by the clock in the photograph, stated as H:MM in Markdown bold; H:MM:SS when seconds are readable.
**1:40**
